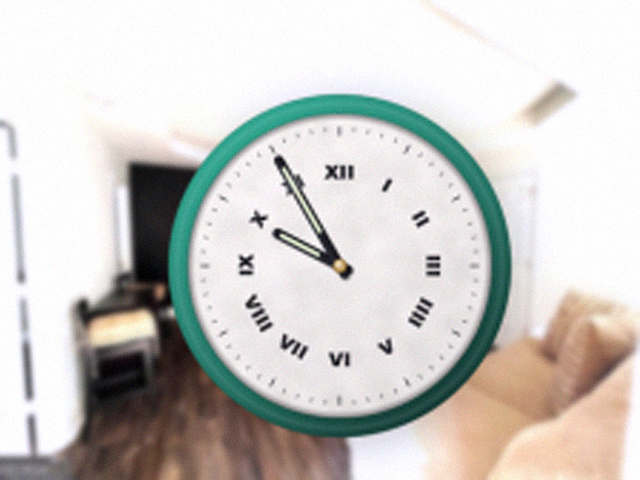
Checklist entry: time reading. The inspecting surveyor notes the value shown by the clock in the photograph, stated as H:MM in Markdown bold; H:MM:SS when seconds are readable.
**9:55**
